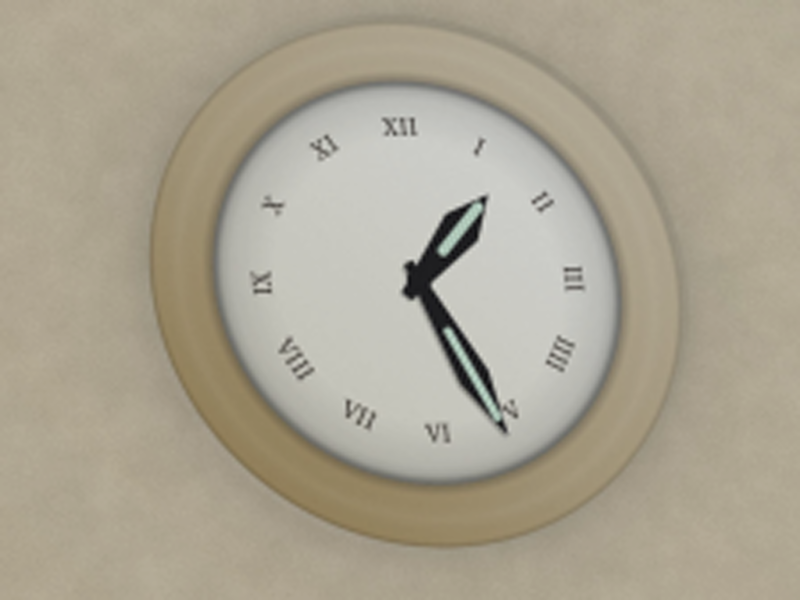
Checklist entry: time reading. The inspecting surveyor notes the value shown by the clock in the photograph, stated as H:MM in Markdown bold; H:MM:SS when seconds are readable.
**1:26**
